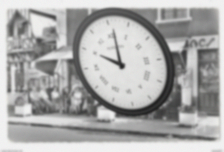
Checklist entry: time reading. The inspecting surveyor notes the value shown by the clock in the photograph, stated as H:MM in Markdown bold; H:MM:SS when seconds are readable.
**10:01**
